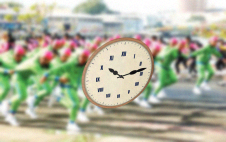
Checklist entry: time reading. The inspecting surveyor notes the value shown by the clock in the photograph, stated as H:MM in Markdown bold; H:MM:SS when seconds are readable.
**10:13**
